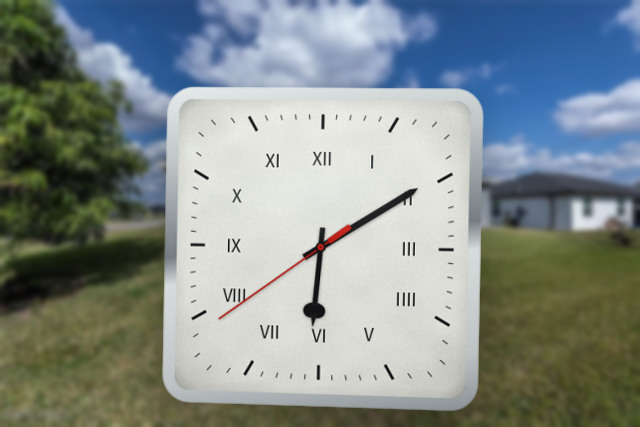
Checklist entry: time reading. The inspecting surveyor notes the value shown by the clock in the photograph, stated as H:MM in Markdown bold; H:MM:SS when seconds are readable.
**6:09:39**
